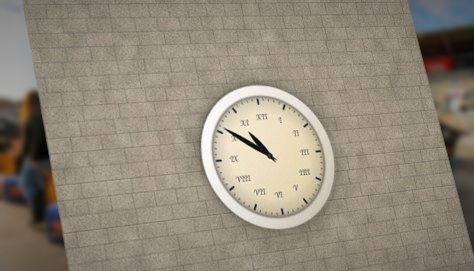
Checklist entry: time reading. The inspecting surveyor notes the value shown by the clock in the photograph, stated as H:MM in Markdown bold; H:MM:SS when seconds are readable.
**10:51**
